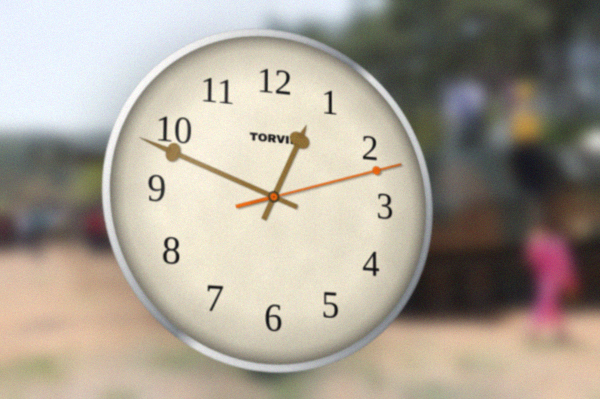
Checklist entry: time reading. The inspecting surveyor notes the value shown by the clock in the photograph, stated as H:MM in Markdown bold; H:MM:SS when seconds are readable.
**12:48:12**
